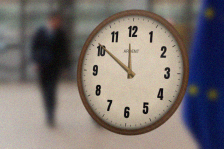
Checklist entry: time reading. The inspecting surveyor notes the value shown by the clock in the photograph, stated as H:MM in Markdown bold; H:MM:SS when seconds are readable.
**11:51**
